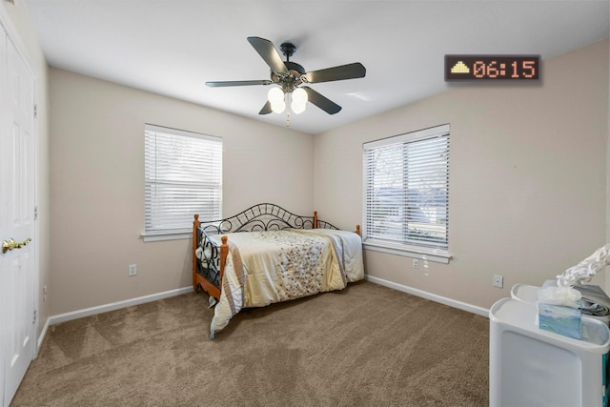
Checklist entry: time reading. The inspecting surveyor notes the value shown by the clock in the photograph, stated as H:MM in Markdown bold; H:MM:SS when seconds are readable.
**6:15**
